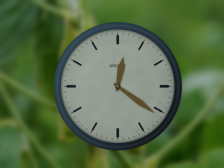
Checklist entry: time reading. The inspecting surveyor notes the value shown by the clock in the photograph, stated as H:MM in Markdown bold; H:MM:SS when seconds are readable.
**12:21**
